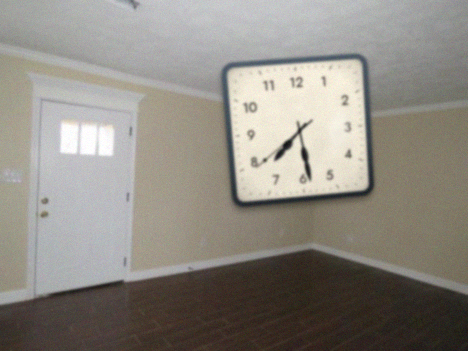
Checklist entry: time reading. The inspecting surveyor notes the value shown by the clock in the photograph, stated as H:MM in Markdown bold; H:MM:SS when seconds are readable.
**7:28:39**
